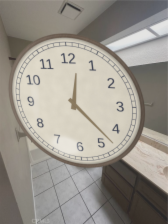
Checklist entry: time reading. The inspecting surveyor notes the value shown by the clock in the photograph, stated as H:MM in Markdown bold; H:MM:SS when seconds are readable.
**12:23**
